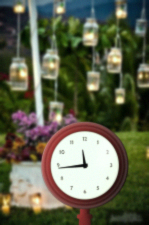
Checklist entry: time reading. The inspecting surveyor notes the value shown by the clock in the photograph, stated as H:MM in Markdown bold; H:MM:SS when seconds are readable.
**11:44**
